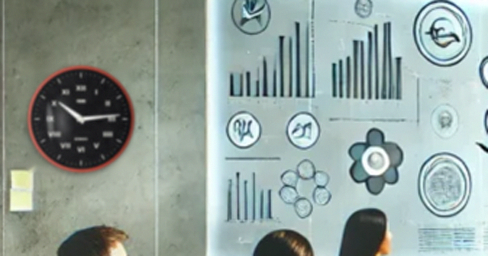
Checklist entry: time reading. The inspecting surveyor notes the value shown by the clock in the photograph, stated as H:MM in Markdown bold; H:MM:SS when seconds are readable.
**10:14**
